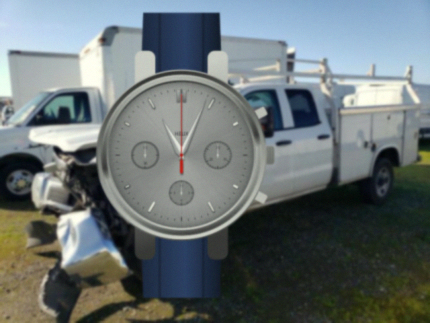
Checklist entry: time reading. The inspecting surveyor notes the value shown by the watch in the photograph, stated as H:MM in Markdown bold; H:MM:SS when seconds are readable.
**11:04**
